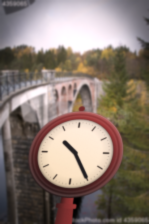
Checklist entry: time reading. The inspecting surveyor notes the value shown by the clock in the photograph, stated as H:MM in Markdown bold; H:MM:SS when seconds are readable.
**10:25**
